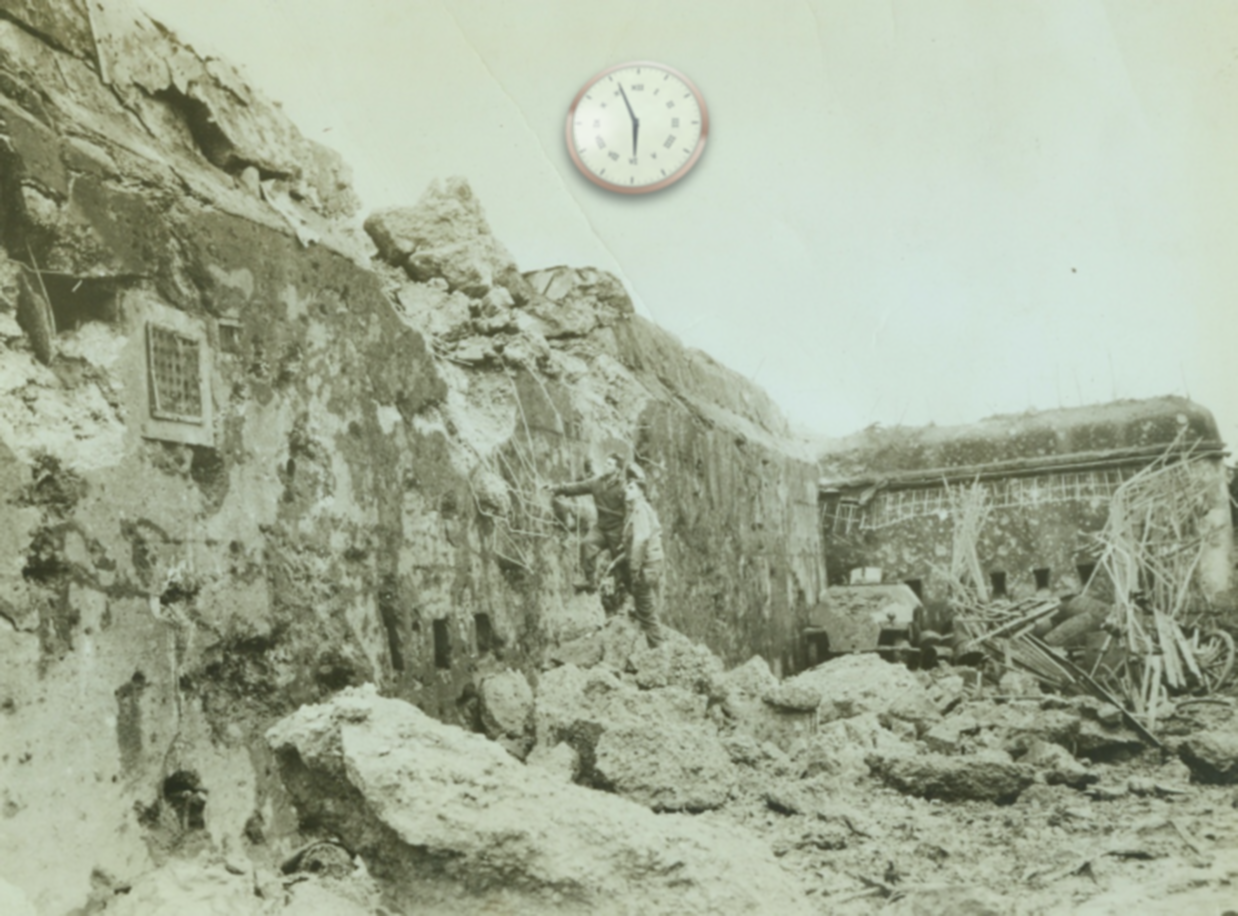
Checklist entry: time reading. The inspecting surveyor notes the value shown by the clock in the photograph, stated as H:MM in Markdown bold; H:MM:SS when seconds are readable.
**5:56**
